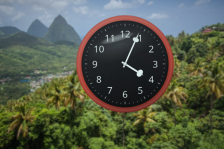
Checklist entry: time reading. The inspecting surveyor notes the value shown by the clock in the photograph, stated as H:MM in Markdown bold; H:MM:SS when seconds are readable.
**4:04**
